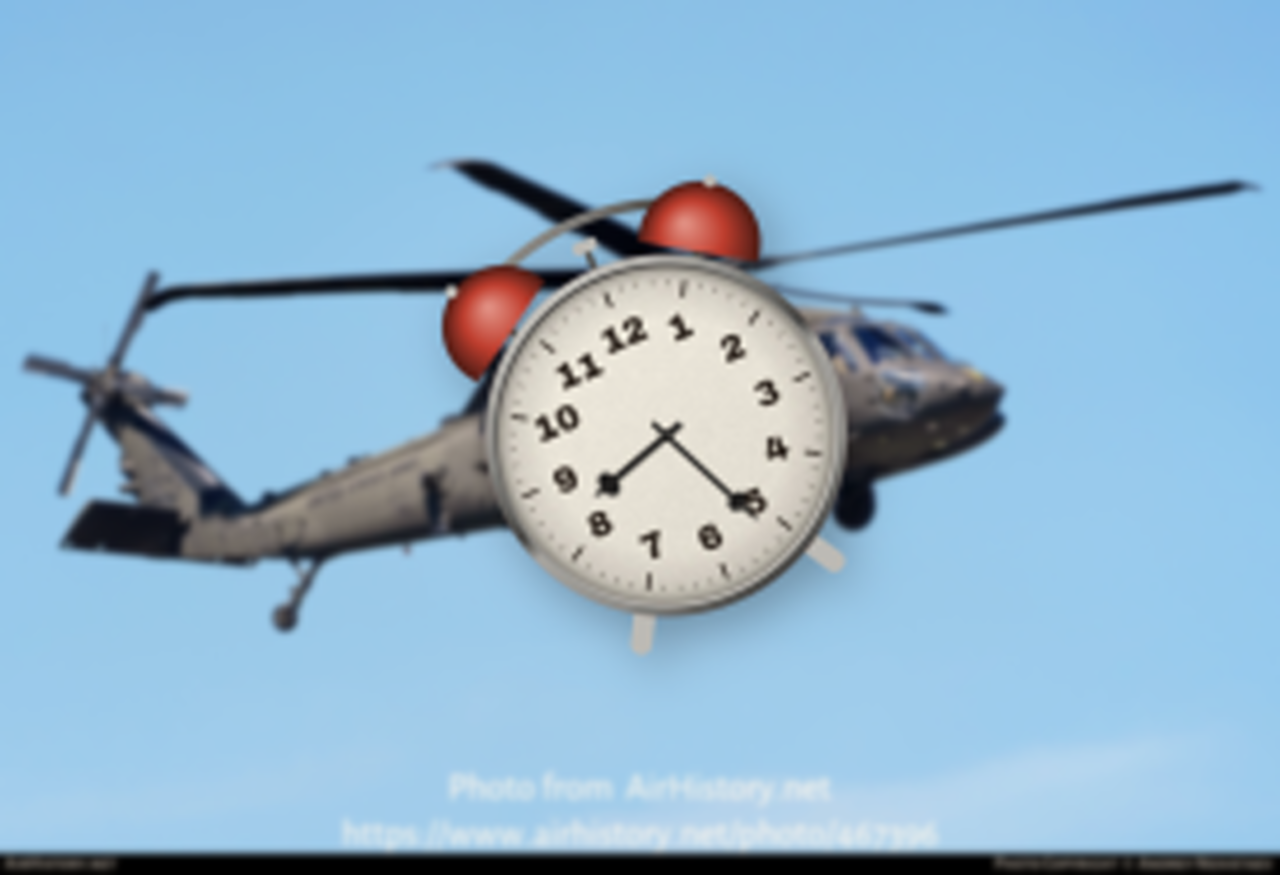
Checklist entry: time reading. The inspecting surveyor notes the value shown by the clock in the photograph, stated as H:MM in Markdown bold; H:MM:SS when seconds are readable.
**8:26**
